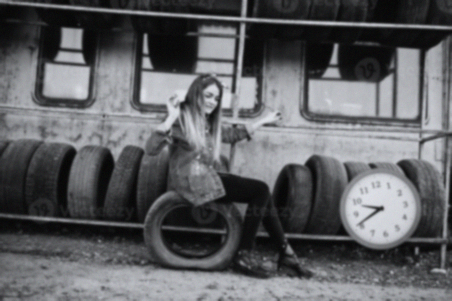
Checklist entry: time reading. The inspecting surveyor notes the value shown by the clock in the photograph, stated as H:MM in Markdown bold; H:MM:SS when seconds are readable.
**9:41**
